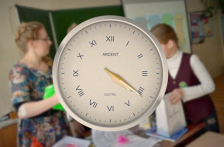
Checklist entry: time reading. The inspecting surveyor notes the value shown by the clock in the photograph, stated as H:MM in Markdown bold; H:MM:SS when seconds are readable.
**4:21**
